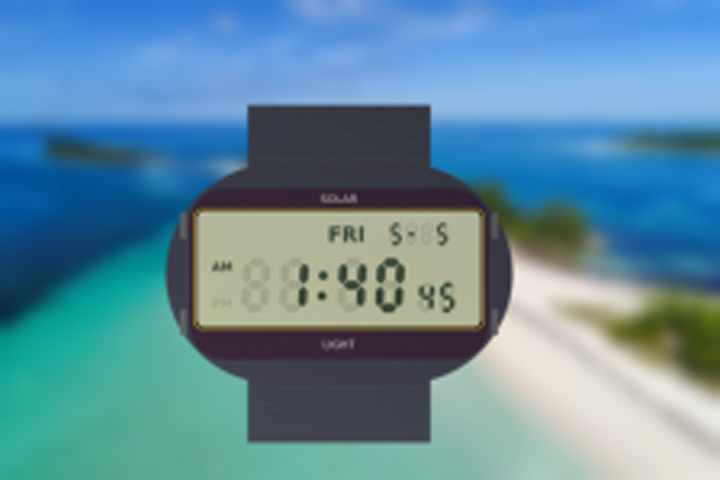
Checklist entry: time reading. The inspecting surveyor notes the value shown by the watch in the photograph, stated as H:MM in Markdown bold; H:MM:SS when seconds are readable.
**1:40:45**
